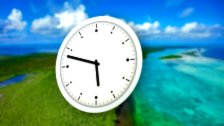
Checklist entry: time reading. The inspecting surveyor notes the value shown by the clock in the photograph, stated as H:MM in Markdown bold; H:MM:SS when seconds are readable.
**5:48**
